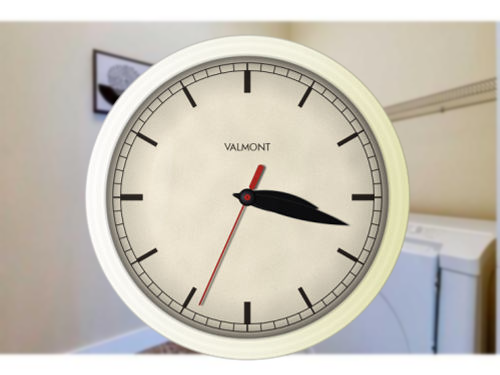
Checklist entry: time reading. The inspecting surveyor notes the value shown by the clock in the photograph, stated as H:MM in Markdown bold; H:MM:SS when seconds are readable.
**3:17:34**
